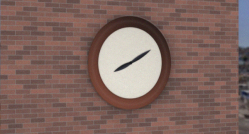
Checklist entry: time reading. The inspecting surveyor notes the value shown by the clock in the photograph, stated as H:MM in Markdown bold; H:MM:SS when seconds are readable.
**8:10**
